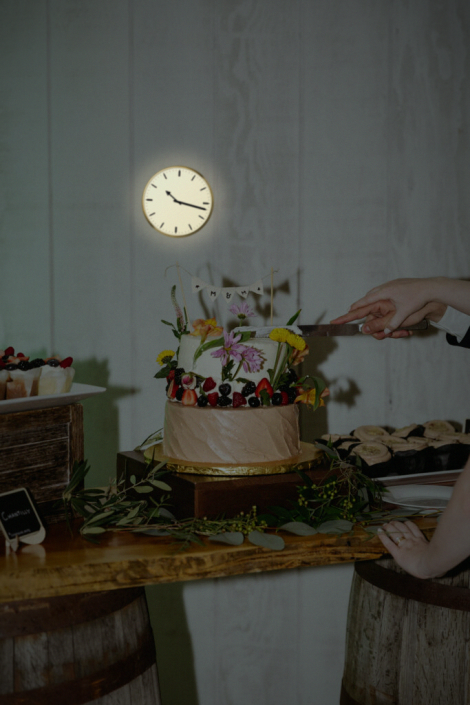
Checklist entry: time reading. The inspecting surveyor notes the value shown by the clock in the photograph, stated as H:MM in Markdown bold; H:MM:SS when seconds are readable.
**10:17**
